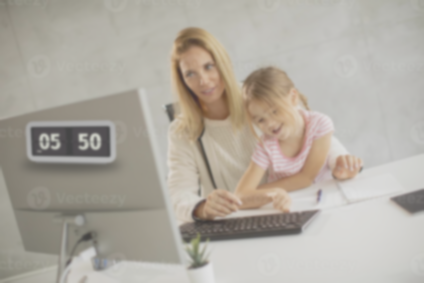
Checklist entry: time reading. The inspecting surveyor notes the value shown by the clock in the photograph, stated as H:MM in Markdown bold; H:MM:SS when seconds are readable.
**5:50**
